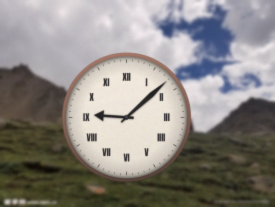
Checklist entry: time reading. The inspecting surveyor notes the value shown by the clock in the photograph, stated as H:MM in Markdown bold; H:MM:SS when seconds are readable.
**9:08**
